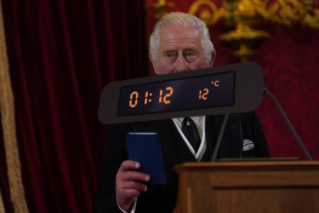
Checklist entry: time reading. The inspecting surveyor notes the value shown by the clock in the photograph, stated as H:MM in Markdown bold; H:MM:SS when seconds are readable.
**1:12**
